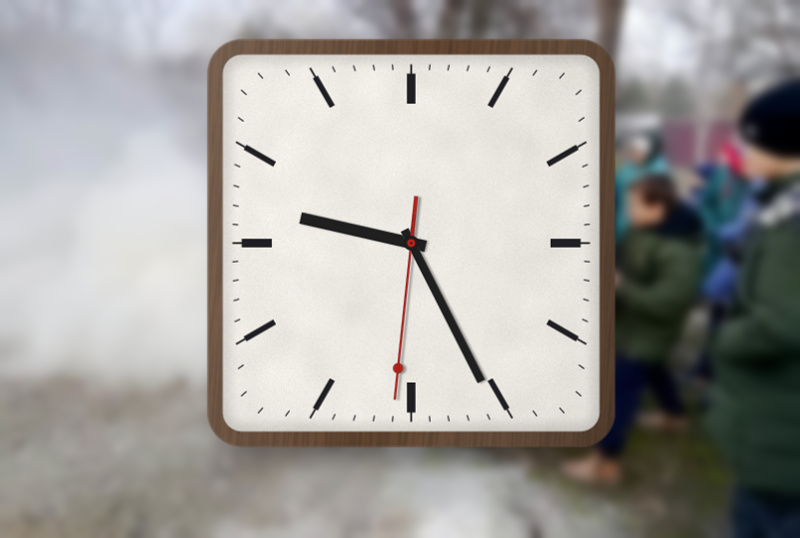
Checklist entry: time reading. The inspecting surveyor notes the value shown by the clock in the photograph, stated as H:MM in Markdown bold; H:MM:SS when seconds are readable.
**9:25:31**
